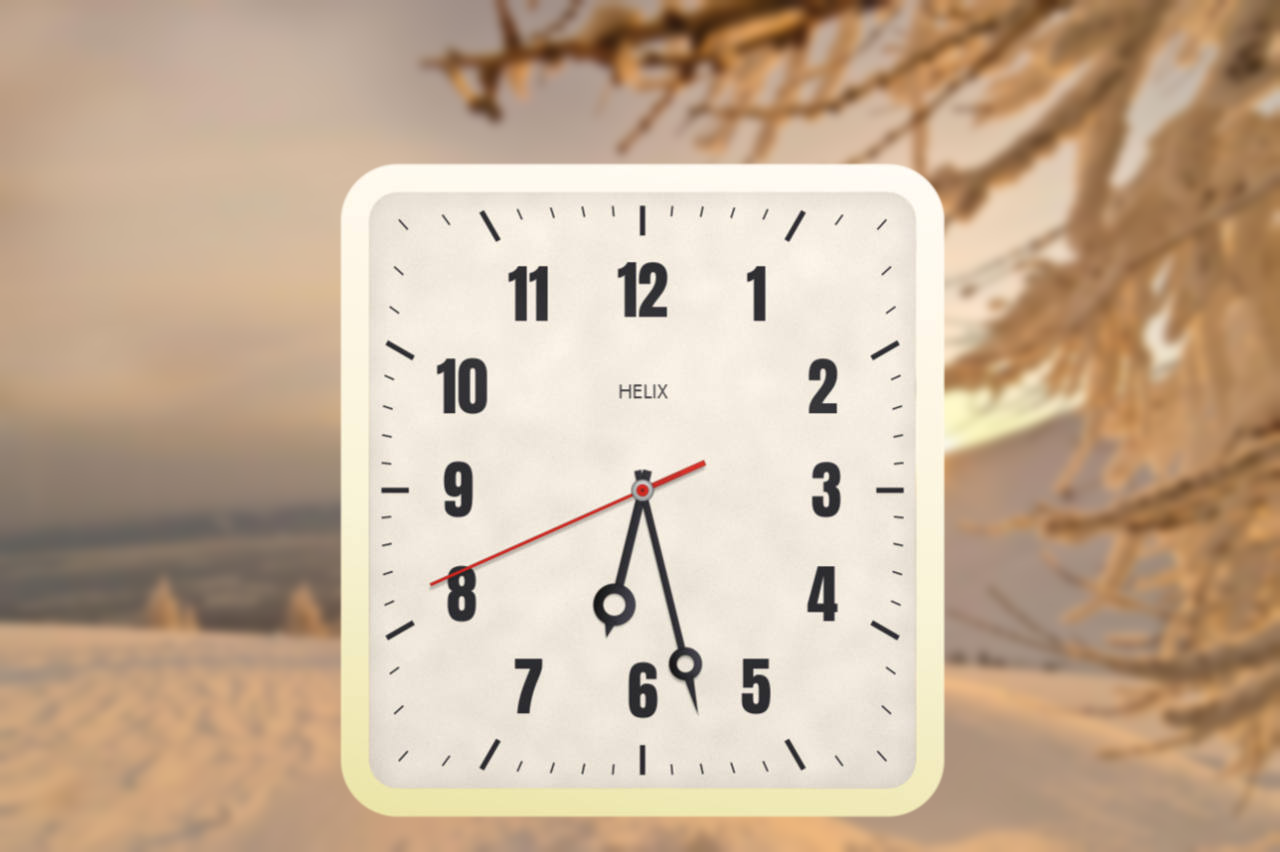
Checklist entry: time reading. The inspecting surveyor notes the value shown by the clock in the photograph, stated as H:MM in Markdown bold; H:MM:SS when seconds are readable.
**6:27:41**
